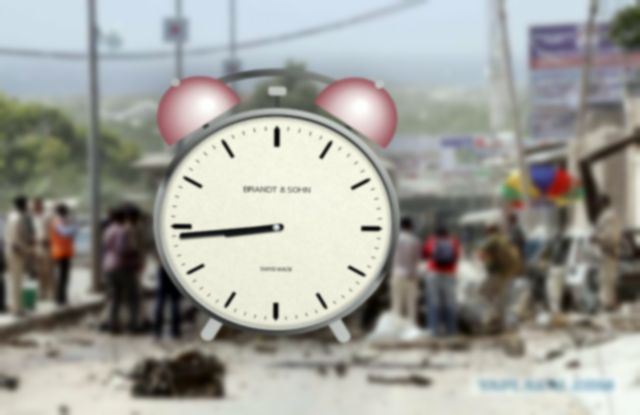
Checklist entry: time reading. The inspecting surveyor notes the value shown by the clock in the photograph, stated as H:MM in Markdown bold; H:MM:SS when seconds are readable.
**8:44**
